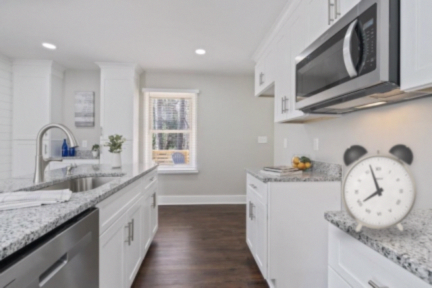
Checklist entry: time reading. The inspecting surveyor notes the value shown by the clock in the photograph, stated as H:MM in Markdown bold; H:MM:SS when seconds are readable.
**7:57**
